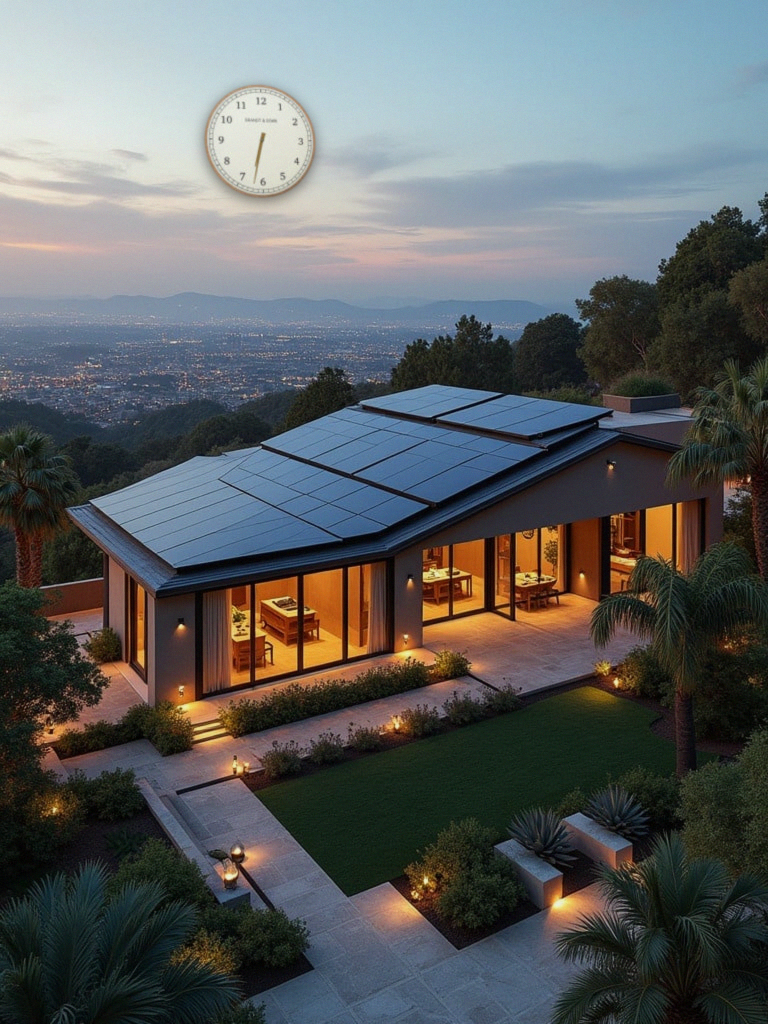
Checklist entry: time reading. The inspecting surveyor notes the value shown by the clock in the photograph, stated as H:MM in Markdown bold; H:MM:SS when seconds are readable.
**6:32**
